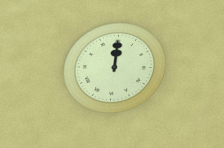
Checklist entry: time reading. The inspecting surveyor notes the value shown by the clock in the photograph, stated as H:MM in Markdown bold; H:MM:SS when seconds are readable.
**12:00**
